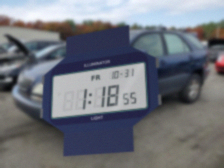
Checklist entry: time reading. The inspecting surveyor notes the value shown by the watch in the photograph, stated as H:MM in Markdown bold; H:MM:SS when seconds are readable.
**1:18:55**
